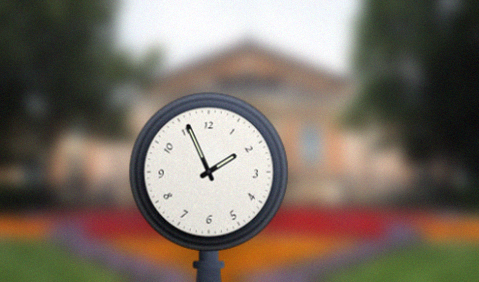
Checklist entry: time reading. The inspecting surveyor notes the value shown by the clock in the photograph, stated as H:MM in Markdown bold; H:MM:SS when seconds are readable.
**1:56**
